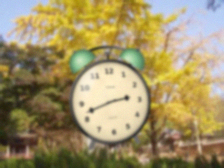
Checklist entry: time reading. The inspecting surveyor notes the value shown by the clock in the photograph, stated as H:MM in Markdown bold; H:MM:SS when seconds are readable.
**2:42**
